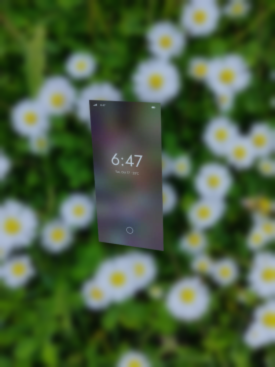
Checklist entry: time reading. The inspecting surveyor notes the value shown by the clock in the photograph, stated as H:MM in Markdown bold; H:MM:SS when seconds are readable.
**6:47**
